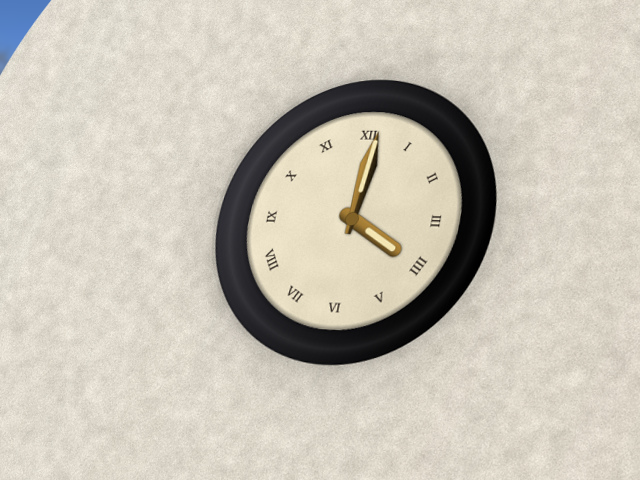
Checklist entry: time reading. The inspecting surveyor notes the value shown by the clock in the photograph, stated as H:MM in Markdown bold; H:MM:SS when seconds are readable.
**4:01**
